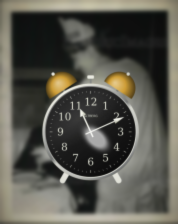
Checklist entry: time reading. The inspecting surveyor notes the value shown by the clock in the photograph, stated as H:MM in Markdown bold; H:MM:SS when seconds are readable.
**11:11**
